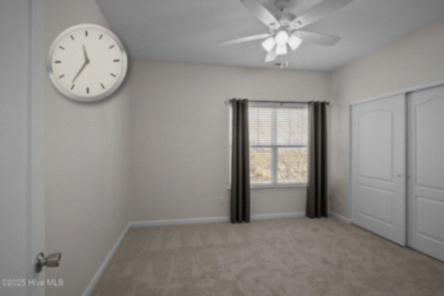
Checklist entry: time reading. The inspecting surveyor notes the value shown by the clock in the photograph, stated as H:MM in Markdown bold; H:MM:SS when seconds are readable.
**11:36**
